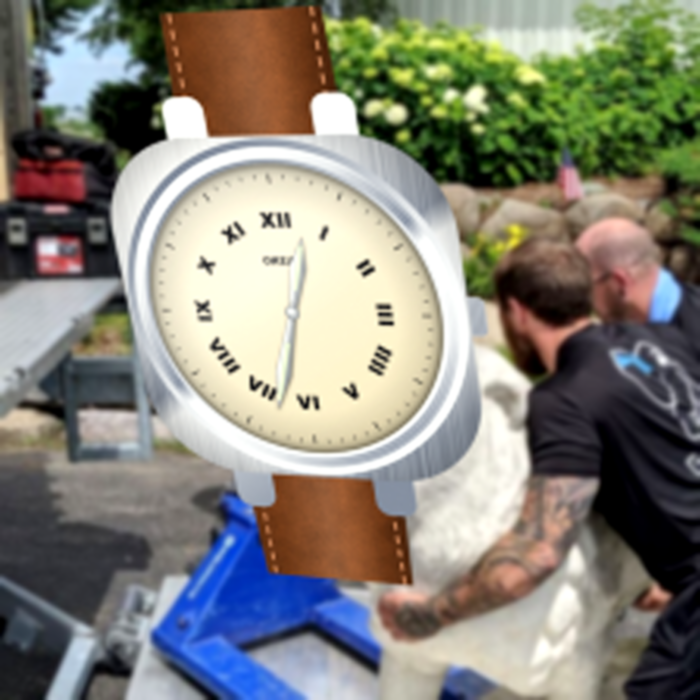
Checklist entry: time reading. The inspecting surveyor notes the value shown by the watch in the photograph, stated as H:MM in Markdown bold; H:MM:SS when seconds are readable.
**12:33**
